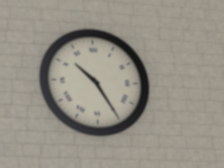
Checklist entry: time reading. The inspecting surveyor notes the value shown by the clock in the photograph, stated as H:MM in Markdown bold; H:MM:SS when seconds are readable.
**10:25**
